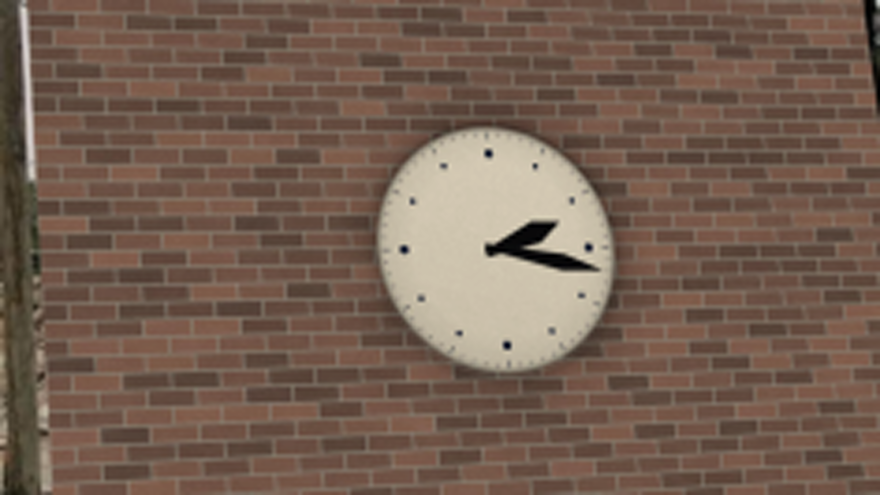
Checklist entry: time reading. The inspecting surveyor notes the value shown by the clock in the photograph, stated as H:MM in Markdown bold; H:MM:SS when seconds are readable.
**2:17**
